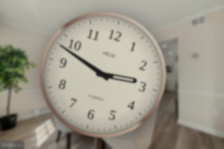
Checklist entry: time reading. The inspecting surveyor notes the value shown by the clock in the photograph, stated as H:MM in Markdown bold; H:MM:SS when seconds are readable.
**2:48**
